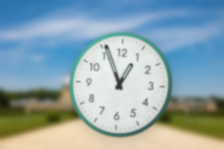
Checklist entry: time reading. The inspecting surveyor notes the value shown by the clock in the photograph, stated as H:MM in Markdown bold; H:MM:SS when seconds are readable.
**12:56**
